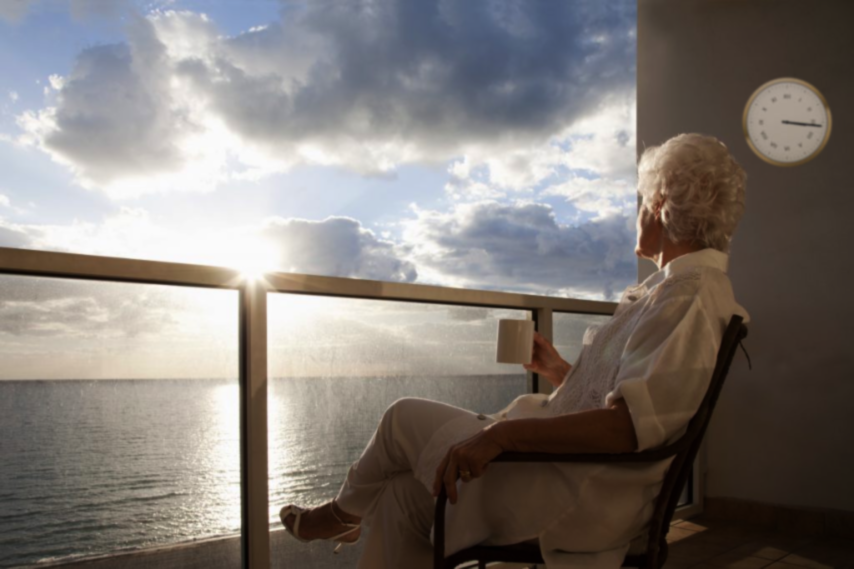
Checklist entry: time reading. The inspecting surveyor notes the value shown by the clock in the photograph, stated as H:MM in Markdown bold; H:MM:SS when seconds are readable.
**3:16**
